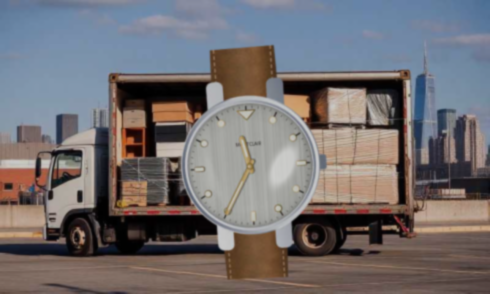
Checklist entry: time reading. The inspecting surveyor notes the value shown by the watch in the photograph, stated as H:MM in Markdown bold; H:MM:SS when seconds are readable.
**11:35**
